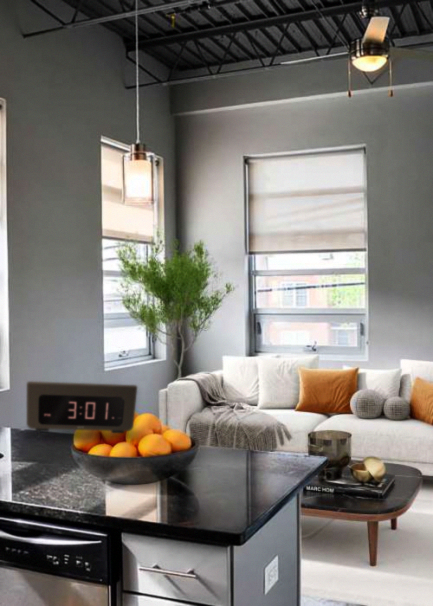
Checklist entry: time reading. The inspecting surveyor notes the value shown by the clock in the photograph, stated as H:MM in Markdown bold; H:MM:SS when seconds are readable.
**3:01**
